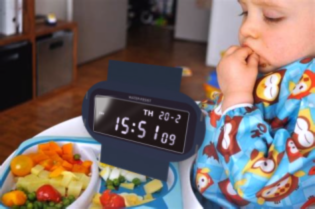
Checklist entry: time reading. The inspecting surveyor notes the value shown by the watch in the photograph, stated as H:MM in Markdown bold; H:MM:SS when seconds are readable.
**15:51:09**
